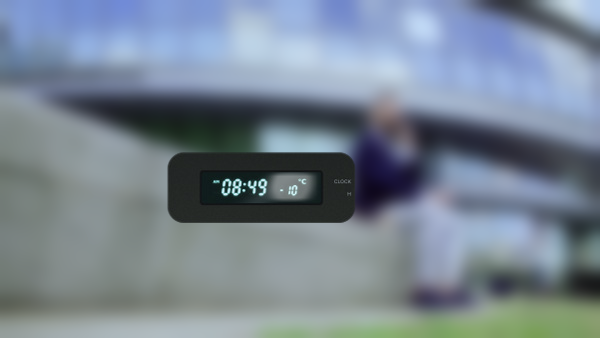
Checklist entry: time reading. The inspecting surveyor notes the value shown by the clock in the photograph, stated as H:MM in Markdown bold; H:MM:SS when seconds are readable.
**8:49**
